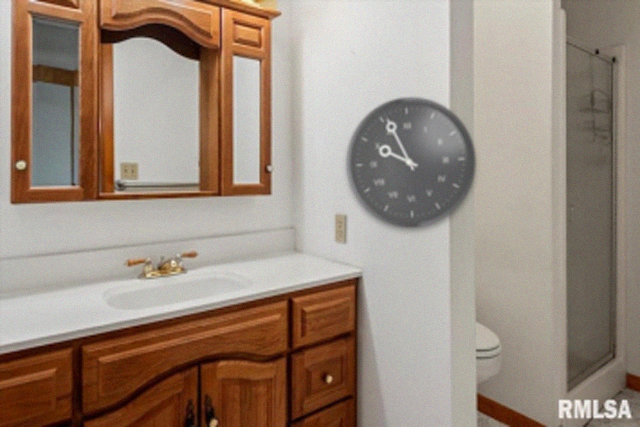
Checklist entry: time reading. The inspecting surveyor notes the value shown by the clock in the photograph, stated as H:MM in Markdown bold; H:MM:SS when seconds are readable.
**9:56**
